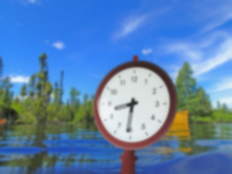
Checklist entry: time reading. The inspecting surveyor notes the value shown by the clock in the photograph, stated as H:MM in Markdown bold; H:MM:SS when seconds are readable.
**8:31**
